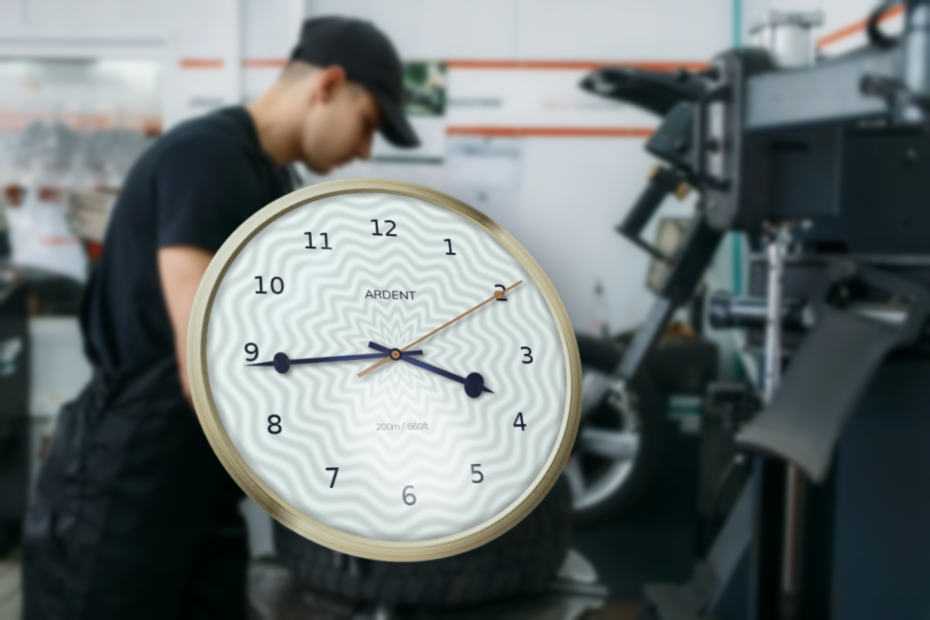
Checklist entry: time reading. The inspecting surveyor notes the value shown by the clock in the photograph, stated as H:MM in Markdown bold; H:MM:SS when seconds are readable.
**3:44:10**
